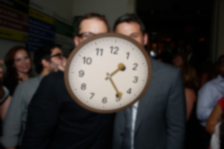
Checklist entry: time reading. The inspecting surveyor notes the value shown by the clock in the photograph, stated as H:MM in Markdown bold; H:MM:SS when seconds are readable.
**1:24**
